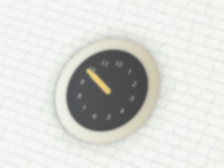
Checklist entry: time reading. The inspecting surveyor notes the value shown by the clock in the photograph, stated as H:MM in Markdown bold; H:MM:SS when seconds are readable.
**9:49**
